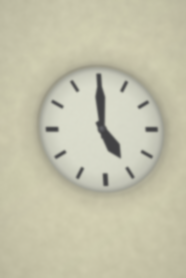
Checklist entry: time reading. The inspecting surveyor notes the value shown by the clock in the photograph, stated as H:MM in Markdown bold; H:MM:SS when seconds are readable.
**5:00**
